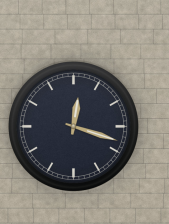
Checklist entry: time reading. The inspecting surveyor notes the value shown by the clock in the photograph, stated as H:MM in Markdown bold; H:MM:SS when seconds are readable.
**12:18**
